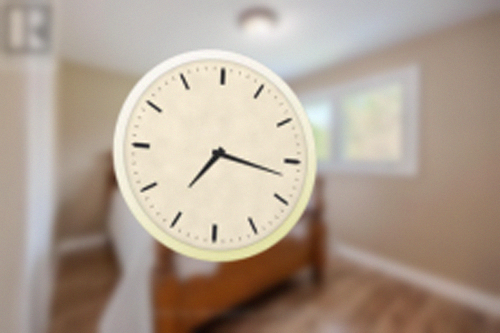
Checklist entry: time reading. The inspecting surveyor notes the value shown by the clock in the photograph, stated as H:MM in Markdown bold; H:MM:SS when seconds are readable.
**7:17**
